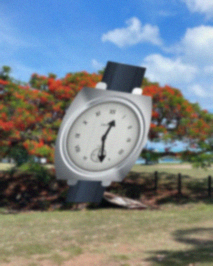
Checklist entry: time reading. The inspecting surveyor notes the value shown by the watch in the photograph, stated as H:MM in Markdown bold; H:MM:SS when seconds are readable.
**12:28**
